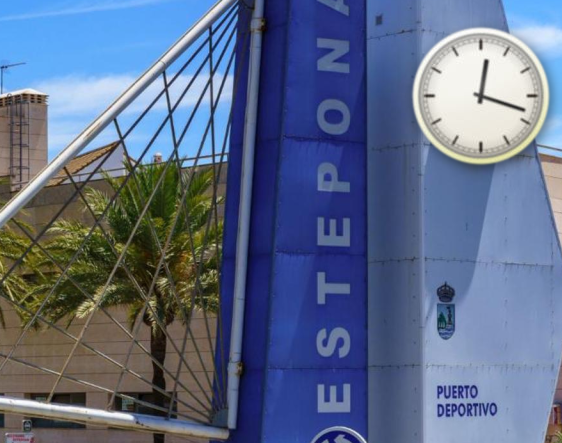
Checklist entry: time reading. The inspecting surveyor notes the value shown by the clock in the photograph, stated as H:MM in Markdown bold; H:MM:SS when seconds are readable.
**12:18**
